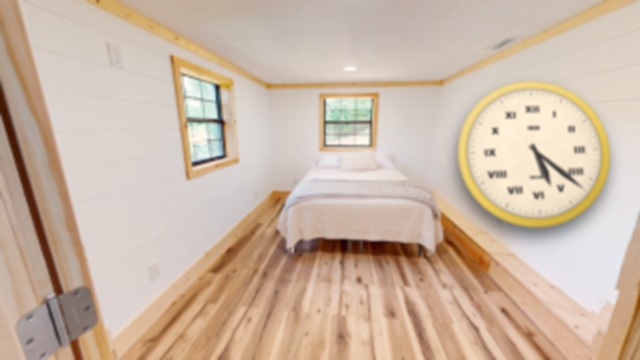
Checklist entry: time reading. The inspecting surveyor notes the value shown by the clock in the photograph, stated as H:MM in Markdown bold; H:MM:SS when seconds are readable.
**5:22**
